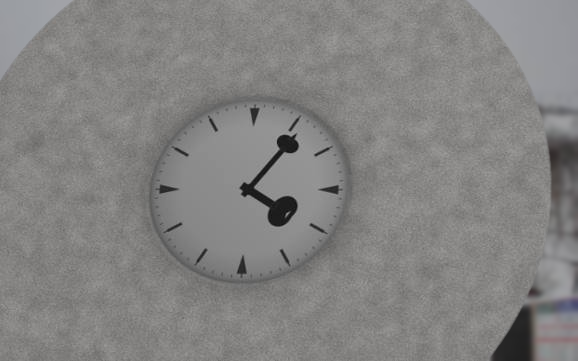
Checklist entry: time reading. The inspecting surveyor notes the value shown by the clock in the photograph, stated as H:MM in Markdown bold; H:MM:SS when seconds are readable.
**4:06**
